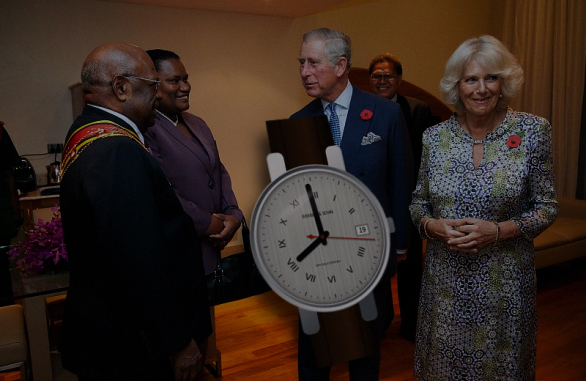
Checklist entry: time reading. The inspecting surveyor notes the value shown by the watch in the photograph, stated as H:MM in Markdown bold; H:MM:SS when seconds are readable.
**7:59:17**
